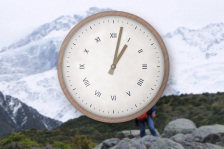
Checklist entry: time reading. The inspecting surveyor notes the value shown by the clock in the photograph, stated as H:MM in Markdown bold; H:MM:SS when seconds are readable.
**1:02**
